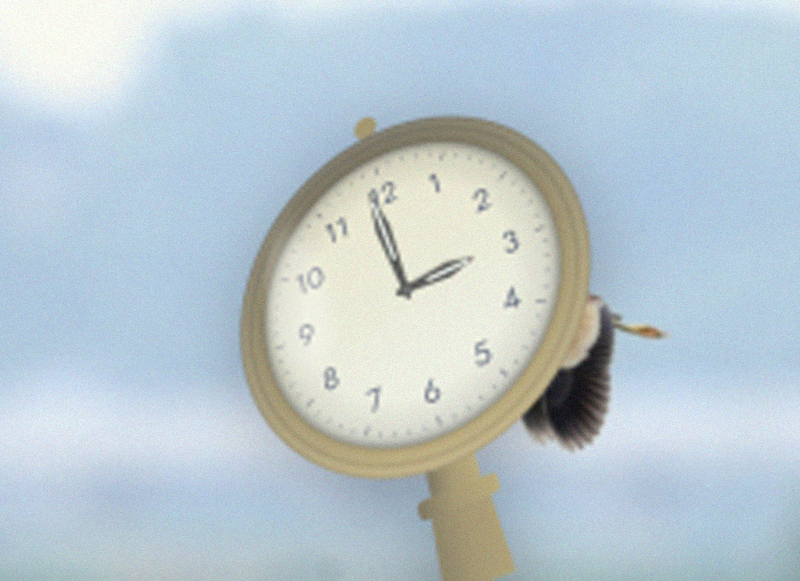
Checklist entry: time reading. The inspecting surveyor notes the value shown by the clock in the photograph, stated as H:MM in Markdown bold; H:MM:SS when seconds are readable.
**2:59**
